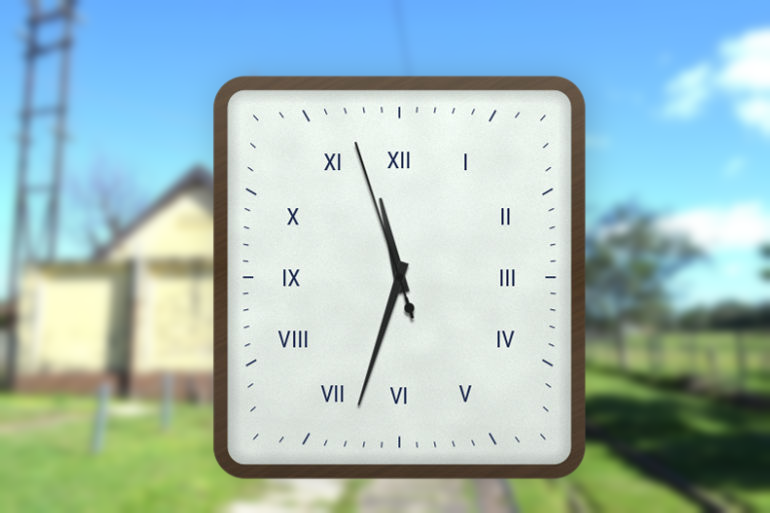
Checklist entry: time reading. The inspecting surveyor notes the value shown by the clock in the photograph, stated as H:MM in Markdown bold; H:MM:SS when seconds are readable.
**11:32:57**
